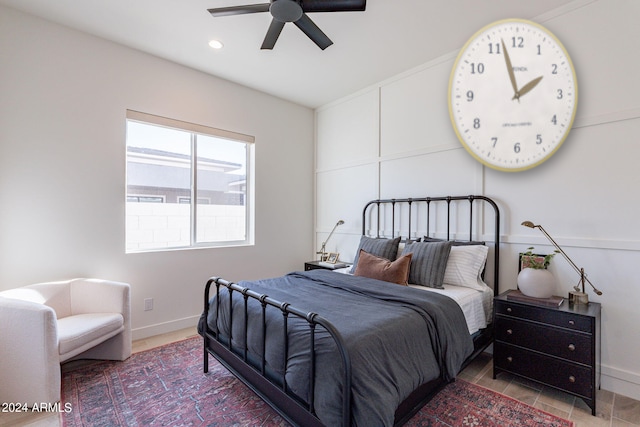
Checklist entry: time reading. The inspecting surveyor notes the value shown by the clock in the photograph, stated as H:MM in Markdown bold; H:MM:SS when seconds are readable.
**1:57**
